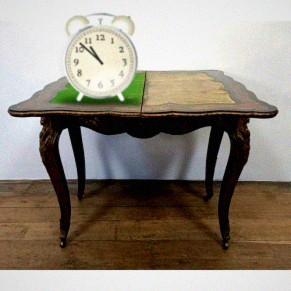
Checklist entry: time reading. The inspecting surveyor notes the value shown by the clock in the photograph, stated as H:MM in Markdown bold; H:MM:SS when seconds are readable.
**10:52**
